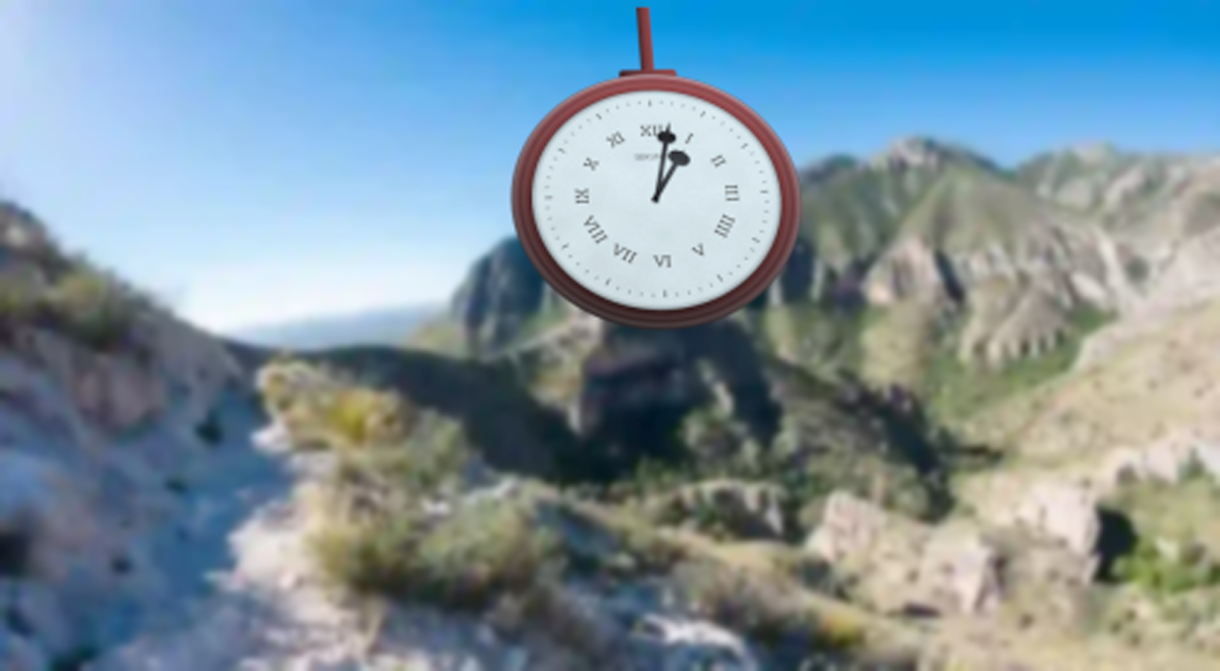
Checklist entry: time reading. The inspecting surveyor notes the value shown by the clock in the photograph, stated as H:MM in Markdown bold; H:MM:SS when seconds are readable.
**1:02**
